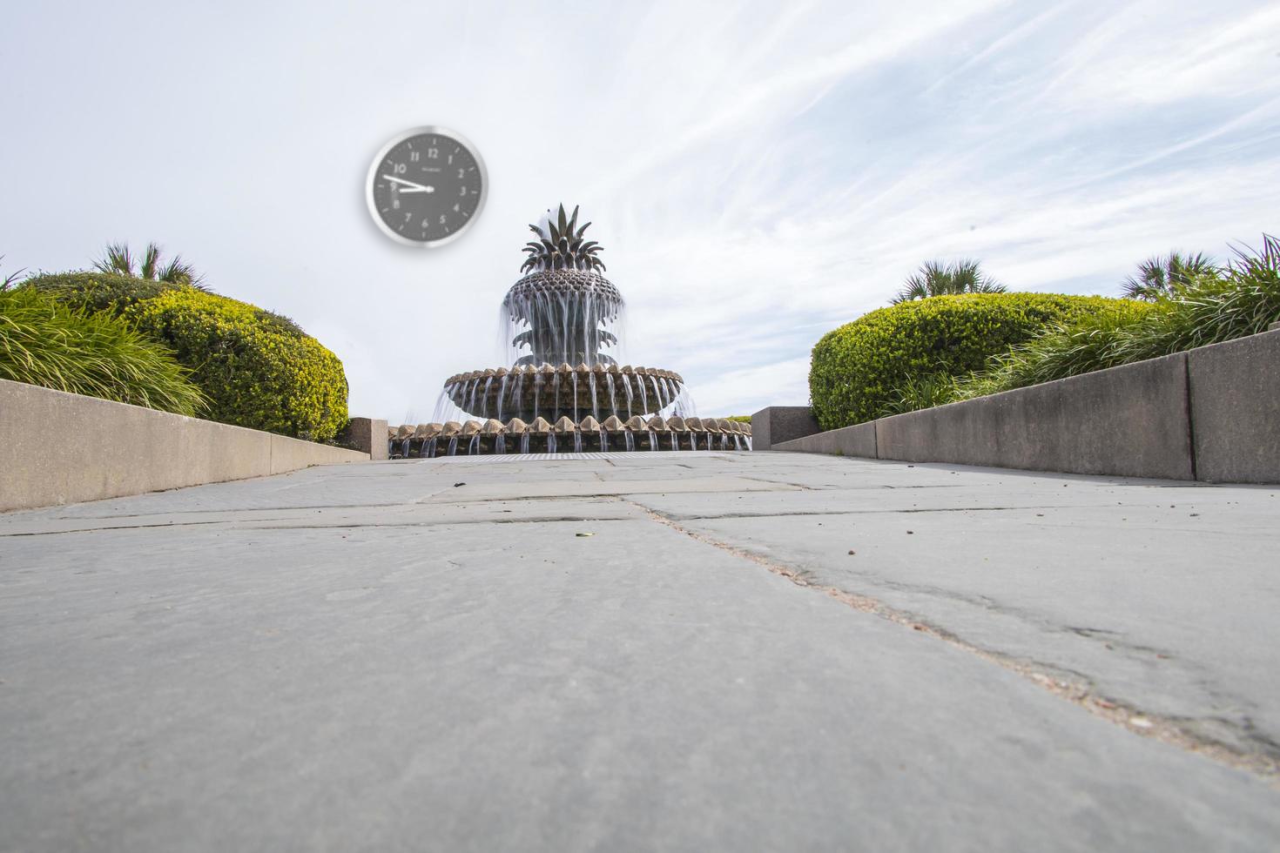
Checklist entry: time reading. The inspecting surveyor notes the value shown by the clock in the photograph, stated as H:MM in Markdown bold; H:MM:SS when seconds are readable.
**8:47**
